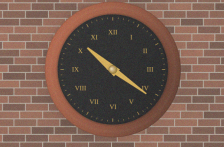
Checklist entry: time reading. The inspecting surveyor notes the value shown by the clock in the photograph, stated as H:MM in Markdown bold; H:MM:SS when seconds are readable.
**10:21**
